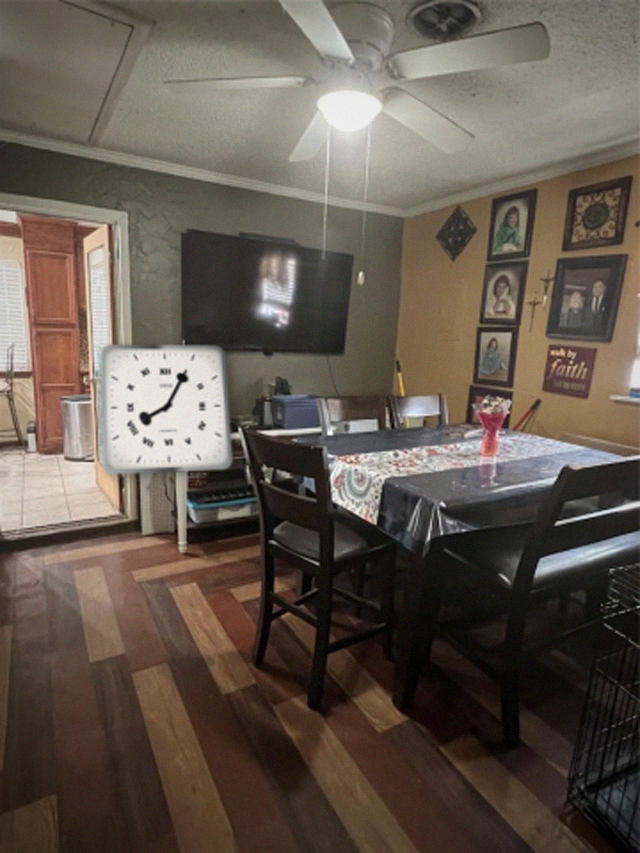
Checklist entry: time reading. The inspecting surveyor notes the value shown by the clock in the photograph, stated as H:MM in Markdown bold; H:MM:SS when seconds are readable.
**8:05**
